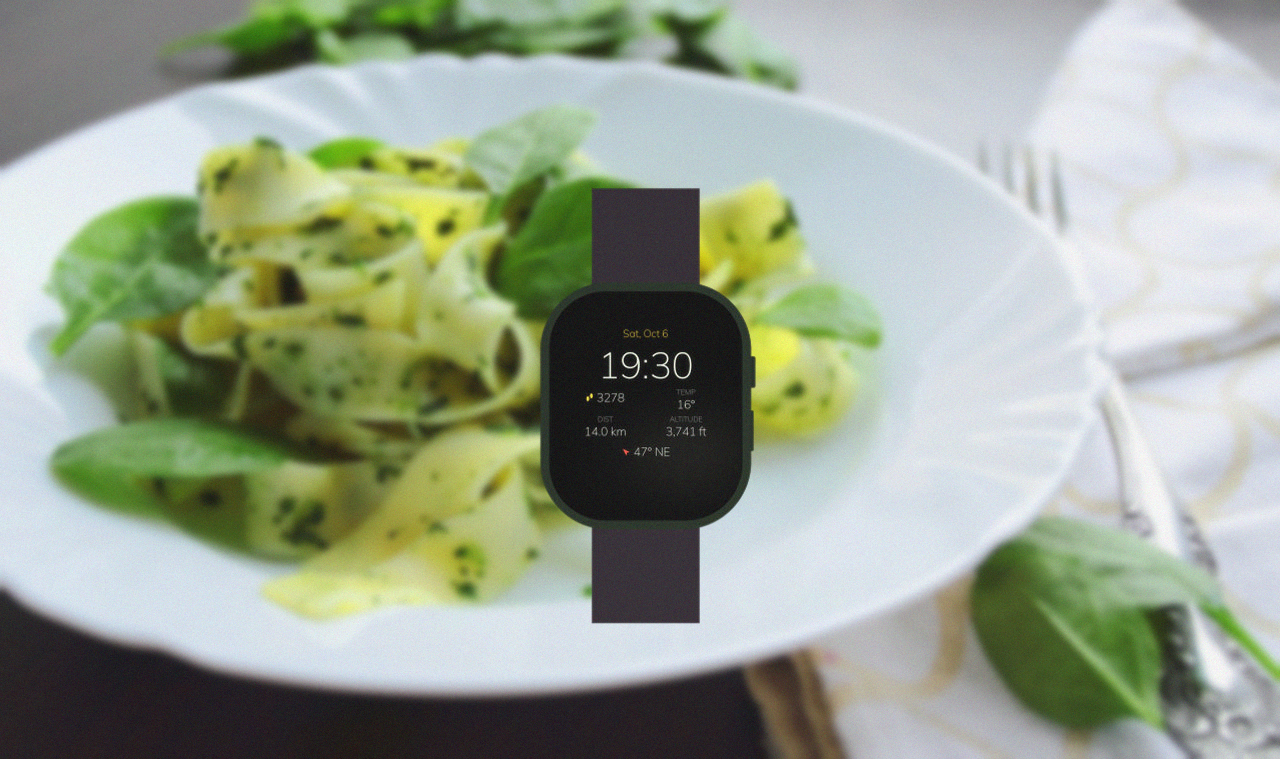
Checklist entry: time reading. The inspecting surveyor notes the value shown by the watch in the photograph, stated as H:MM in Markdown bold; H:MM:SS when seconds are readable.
**19:30**
